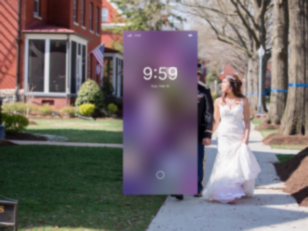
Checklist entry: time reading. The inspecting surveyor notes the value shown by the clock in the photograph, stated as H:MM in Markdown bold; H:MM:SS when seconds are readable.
**9:59**
